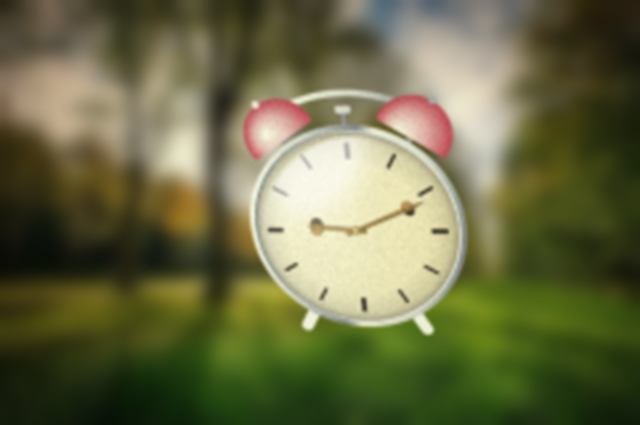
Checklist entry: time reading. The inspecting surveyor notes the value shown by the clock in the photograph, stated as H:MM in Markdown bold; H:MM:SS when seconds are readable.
**9:11**
